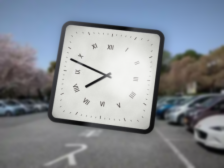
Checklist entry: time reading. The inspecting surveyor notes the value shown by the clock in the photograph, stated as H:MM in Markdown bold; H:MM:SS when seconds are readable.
**7:48**
